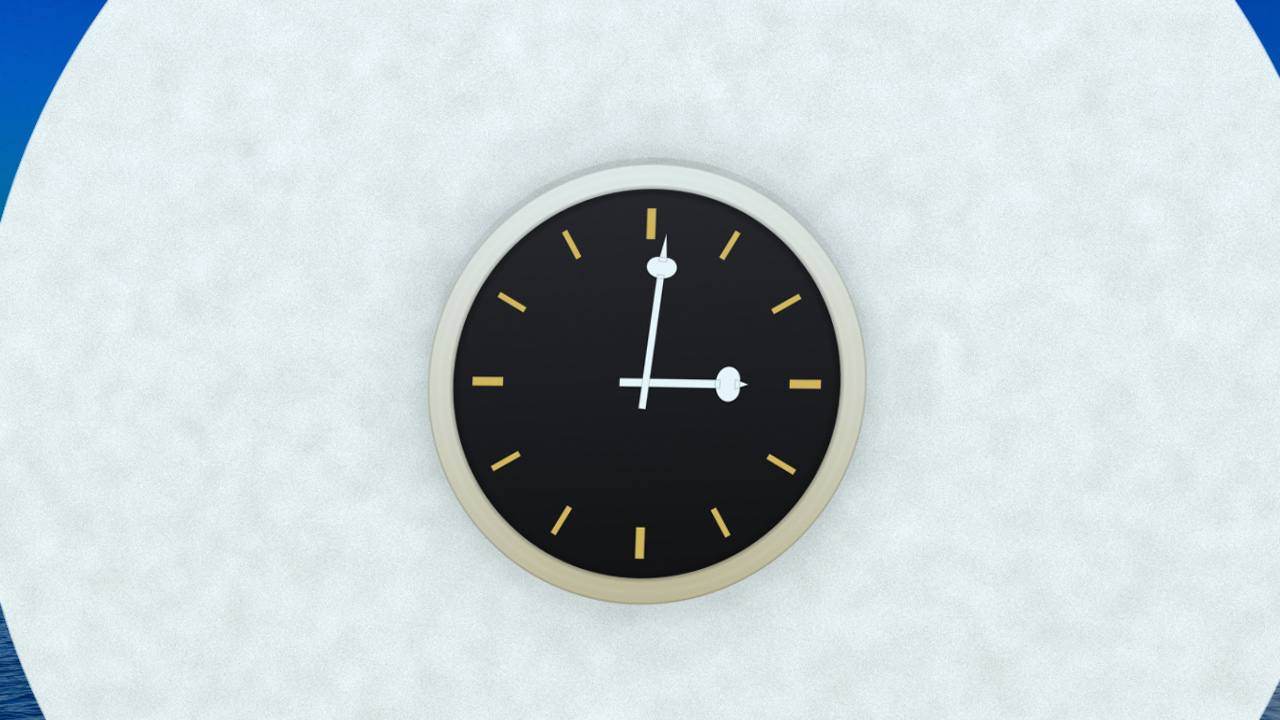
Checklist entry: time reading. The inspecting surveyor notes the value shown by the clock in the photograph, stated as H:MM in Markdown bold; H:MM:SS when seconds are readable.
**3:01**
